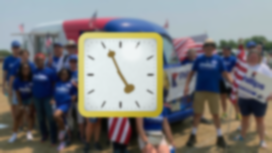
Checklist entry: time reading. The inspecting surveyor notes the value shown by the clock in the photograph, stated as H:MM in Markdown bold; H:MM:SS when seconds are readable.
**4:56**
